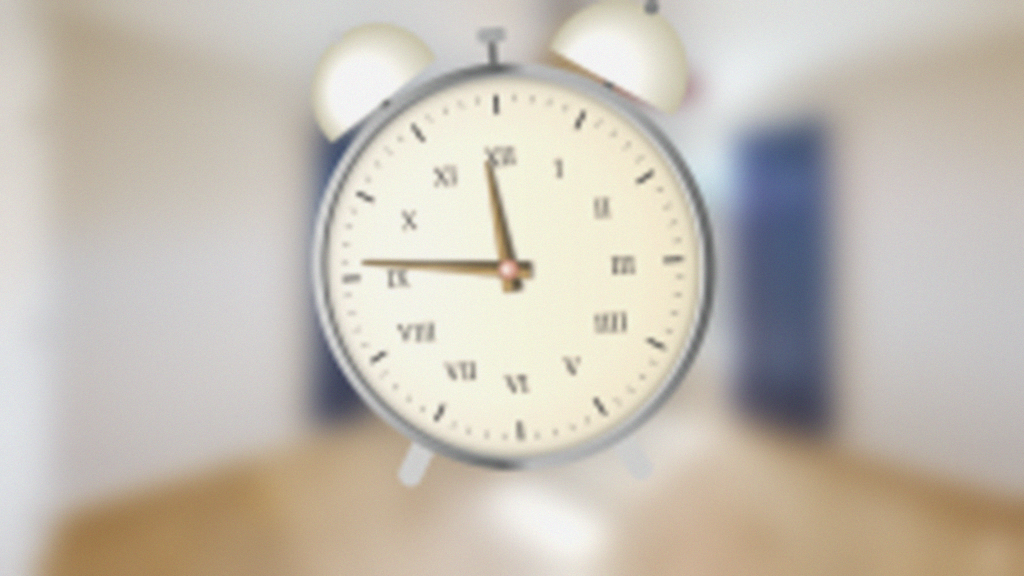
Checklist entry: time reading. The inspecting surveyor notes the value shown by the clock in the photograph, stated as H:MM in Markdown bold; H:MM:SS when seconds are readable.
**11:46**
